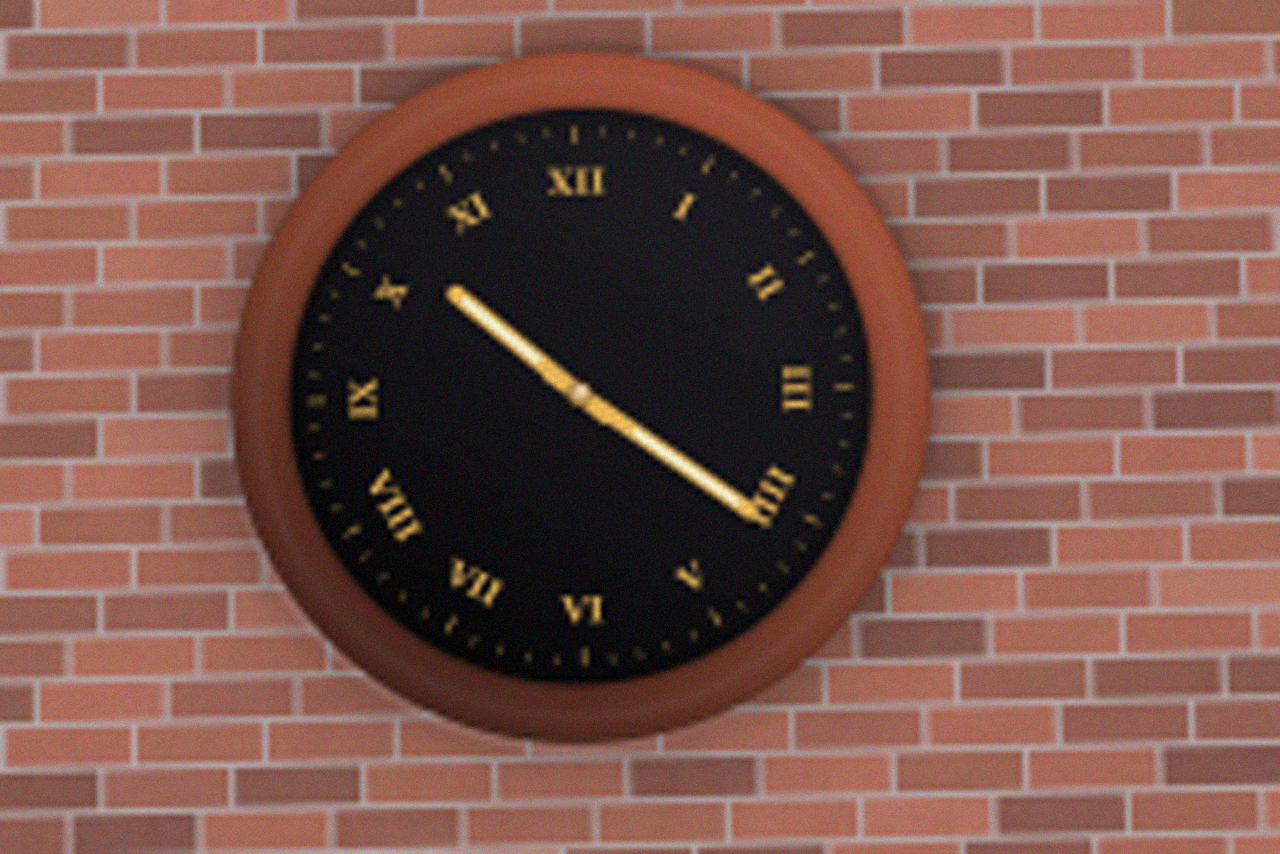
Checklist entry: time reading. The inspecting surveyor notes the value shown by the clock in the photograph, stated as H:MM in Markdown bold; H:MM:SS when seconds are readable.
**10:21**
